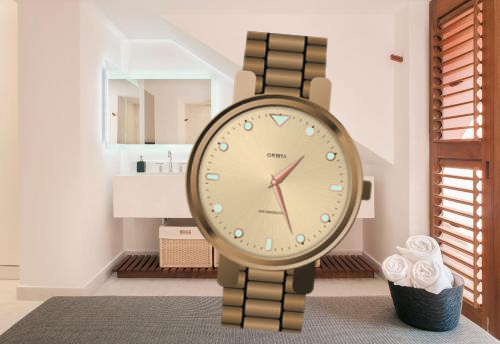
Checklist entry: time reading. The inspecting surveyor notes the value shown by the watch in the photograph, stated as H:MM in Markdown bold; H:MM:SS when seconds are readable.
**1:26**
